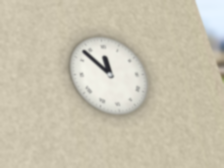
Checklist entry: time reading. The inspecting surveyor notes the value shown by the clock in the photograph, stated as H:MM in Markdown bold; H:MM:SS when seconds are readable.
**11:53**
